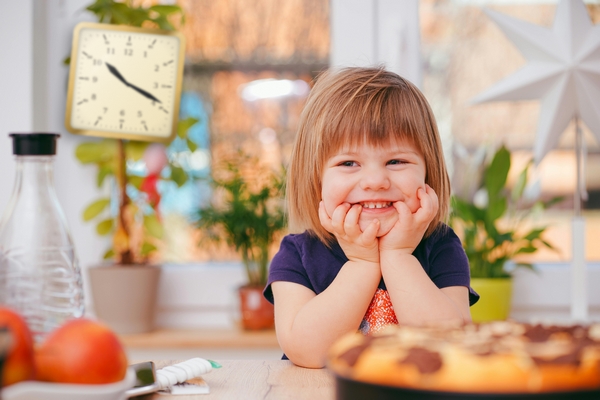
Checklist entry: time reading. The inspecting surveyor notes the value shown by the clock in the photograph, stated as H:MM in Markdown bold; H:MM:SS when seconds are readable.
**10:19**
